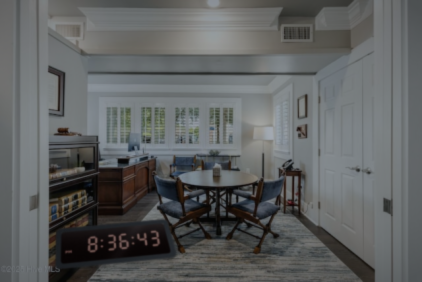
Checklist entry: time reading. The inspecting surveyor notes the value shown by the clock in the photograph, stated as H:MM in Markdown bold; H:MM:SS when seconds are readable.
**8:36:43**
